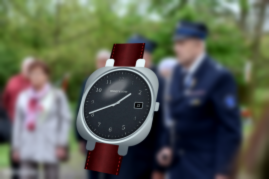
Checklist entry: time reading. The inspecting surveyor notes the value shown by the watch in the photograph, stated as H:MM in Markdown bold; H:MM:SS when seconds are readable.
**1:41**
